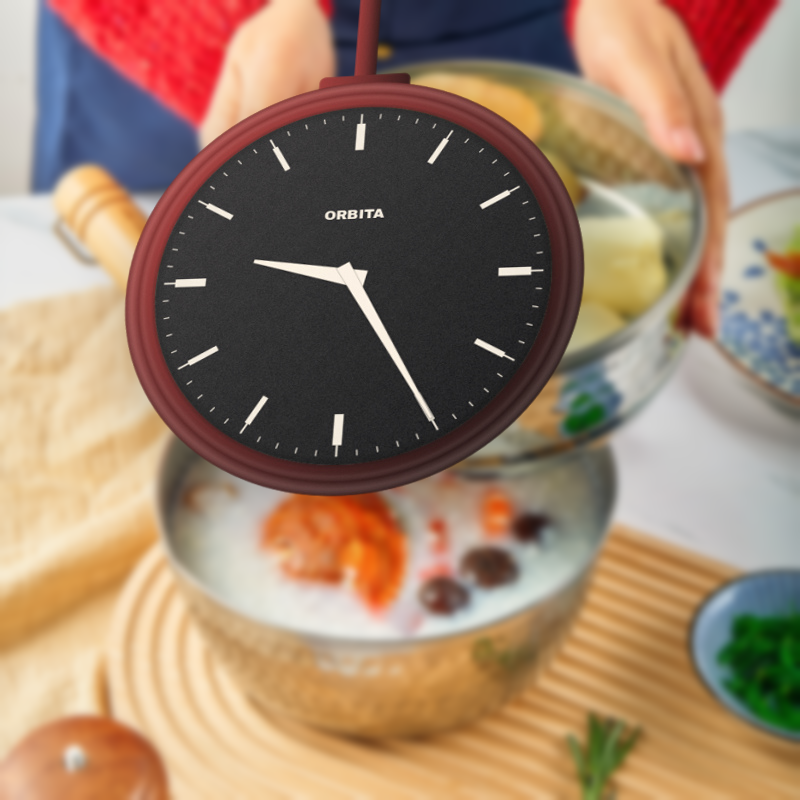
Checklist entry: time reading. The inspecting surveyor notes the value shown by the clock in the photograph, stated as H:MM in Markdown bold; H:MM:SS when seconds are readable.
**9:25**
